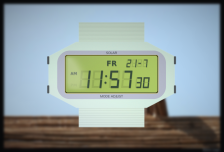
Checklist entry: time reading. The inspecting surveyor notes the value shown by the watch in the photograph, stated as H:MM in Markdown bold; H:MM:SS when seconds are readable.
**11:57:30**
